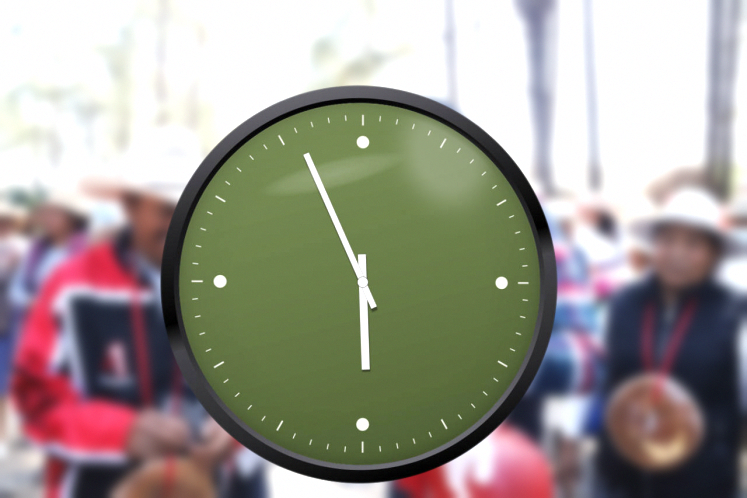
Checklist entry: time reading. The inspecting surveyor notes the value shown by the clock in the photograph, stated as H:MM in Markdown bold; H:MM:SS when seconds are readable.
**5:56**
